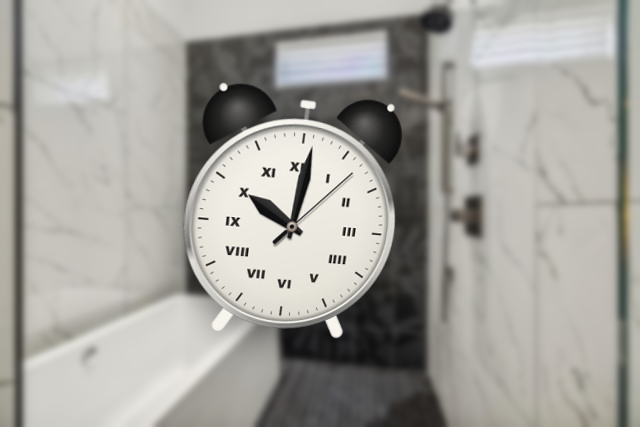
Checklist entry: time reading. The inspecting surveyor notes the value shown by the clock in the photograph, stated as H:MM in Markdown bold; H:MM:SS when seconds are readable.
**10:01:07**
